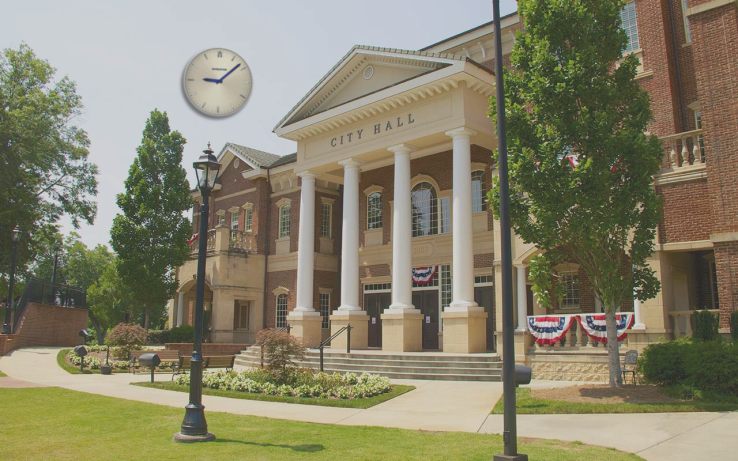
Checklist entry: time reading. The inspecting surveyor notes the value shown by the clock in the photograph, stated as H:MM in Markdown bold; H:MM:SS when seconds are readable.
**9:08**
